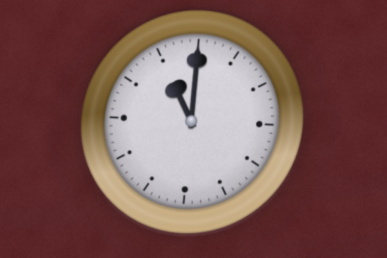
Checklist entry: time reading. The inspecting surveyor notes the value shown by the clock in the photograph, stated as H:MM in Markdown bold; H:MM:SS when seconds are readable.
**11:00**
